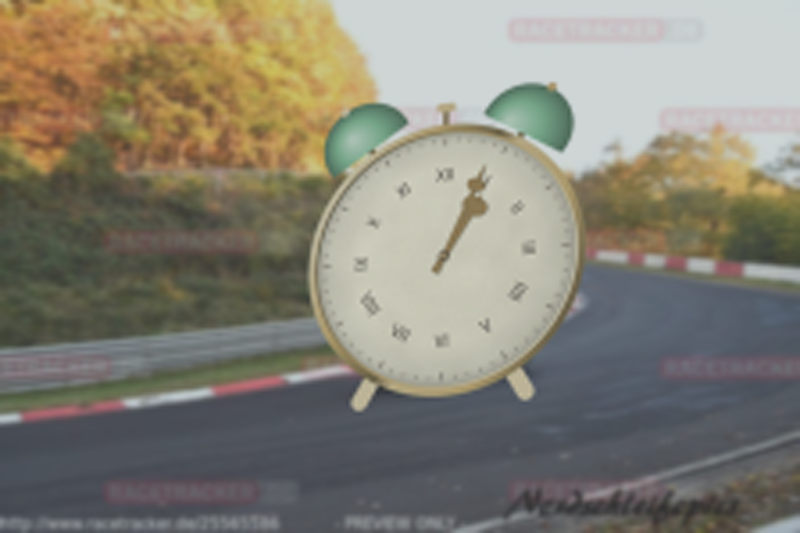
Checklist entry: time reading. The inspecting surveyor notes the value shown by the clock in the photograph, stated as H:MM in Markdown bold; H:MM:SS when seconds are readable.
**1:04**
